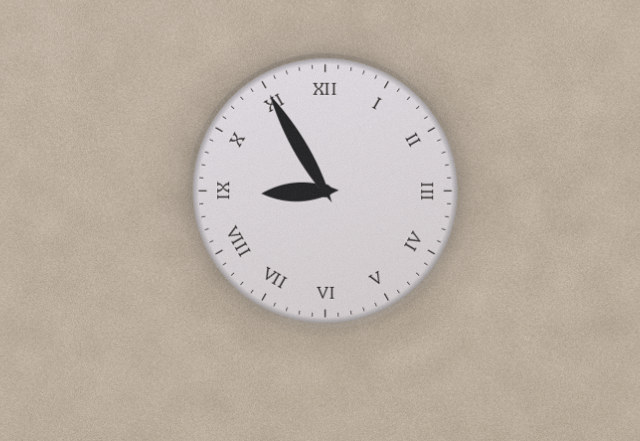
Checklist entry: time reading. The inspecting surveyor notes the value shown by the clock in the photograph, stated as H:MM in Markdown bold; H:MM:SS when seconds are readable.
**8:55**
